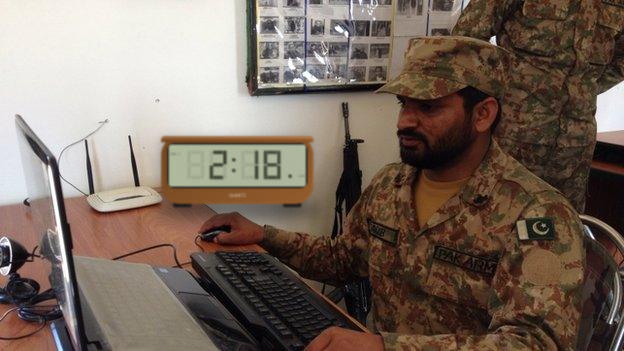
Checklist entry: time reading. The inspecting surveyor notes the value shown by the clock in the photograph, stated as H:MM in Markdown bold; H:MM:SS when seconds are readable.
**2:18**
